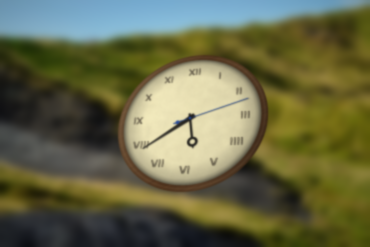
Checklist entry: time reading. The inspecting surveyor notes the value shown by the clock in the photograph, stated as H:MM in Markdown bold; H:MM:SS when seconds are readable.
**5:39:12**
